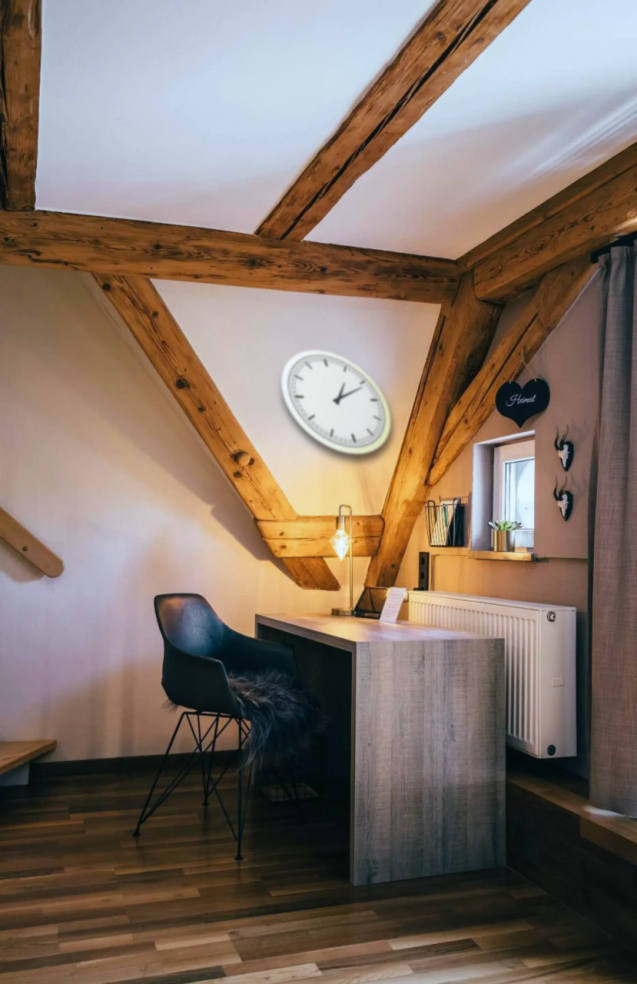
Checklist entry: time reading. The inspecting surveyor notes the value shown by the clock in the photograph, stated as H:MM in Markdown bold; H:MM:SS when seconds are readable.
**1:11**
